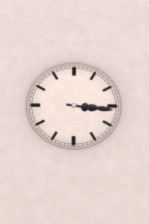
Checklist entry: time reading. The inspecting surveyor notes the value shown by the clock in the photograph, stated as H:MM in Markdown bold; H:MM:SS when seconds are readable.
**3:16**
